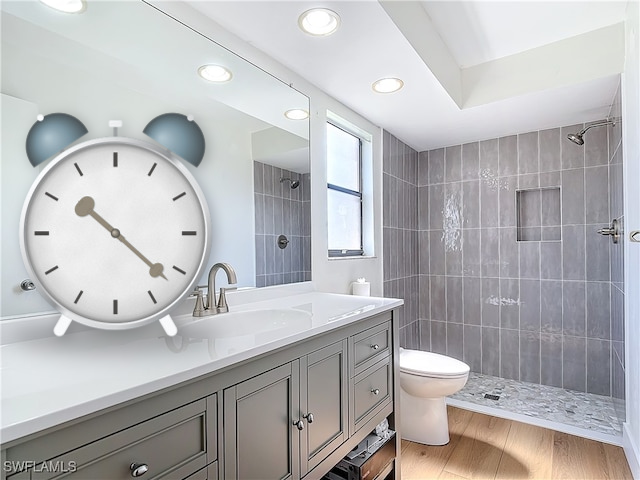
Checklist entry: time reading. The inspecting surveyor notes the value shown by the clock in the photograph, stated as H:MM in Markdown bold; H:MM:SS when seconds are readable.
**10:22**
